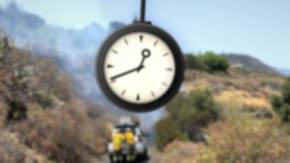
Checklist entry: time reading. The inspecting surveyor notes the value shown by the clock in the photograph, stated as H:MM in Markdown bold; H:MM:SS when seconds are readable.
**12:41**
